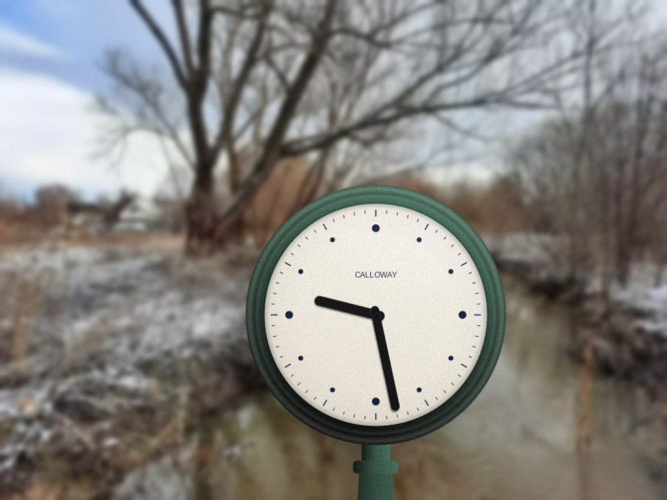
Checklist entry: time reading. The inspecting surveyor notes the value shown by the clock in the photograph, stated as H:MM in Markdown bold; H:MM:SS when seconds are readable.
**9:28**
